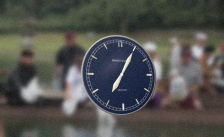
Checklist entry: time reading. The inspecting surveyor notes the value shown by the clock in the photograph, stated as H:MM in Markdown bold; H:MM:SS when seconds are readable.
**7:05**
